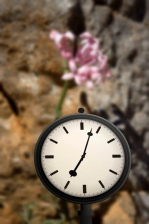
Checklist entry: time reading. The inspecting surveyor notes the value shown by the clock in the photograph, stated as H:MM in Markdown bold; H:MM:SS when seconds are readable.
**7:03**
